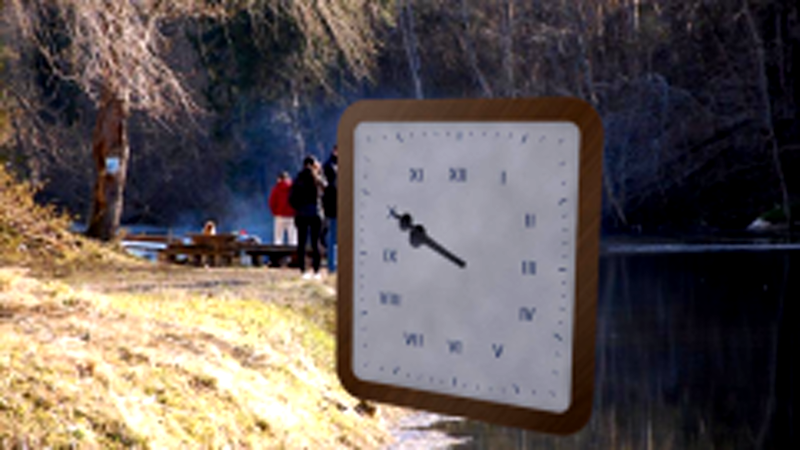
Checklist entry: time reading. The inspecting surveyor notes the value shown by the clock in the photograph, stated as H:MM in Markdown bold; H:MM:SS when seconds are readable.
**9:50**
